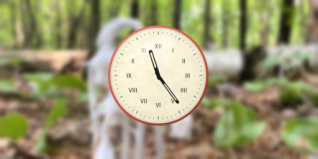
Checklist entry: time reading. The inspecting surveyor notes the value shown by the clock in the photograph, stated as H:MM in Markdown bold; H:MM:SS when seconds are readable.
**11:24**
